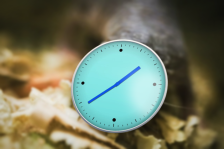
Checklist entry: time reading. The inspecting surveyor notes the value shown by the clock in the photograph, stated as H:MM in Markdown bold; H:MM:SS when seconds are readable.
**1:39**
